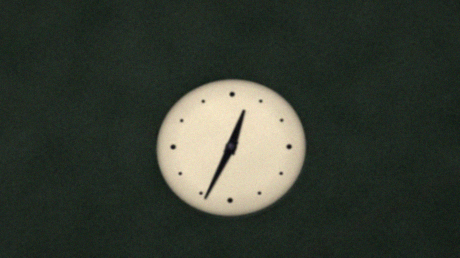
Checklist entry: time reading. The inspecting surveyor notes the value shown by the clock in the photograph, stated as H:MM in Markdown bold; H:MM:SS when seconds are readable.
**12:34**
